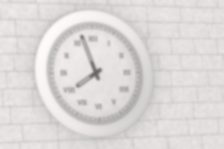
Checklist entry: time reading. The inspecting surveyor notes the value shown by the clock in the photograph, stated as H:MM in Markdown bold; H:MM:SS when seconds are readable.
**7:57**
